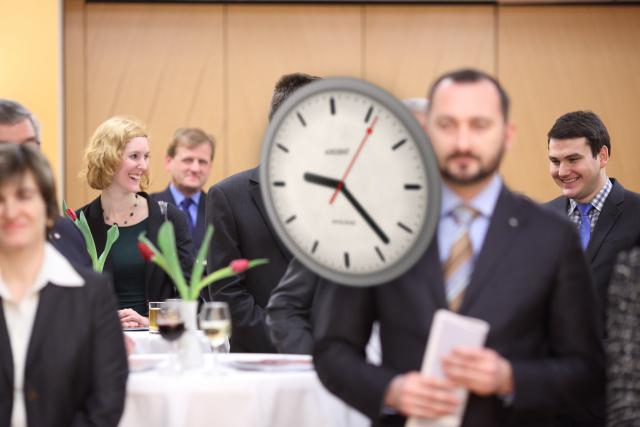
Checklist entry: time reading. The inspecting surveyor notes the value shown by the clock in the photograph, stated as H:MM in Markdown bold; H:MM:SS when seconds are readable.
**9:23:06**
